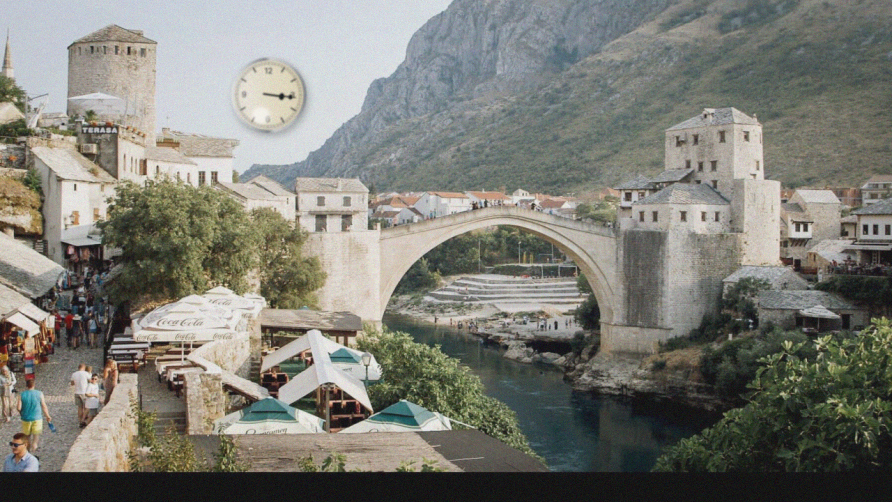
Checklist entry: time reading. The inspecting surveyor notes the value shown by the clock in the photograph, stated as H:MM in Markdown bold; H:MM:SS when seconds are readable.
**3:16**
